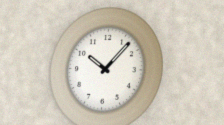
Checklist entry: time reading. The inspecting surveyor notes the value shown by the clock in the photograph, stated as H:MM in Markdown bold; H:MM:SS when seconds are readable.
**10:07**
